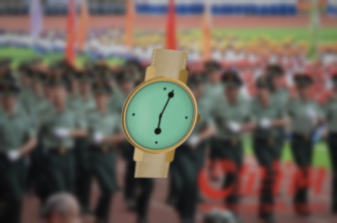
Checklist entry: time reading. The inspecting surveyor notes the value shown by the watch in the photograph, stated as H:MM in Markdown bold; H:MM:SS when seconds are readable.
**6:03**
